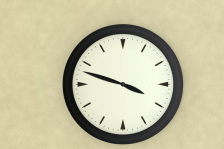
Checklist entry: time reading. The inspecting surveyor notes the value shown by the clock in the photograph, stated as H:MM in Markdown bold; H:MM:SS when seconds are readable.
**3:48**
